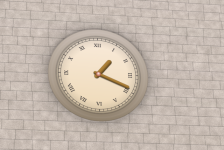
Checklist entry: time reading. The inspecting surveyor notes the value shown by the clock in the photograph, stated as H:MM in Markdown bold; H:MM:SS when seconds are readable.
**1:19**
